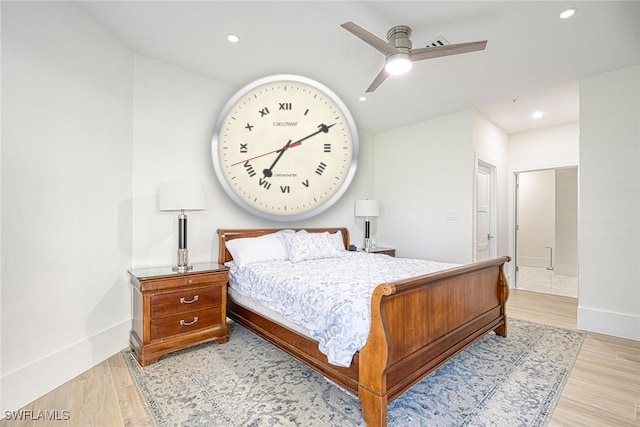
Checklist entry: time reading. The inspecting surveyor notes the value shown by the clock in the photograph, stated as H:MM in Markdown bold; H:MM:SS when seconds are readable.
**7:10:42**
